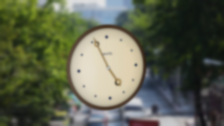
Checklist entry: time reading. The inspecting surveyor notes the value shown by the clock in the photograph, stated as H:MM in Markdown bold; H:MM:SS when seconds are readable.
**4:56**
